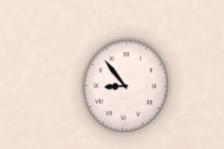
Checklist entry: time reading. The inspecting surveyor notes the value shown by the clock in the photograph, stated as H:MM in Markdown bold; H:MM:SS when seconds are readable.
**8:53**
